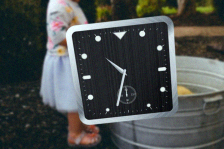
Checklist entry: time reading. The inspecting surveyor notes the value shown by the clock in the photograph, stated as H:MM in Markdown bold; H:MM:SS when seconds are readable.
**10:33**
